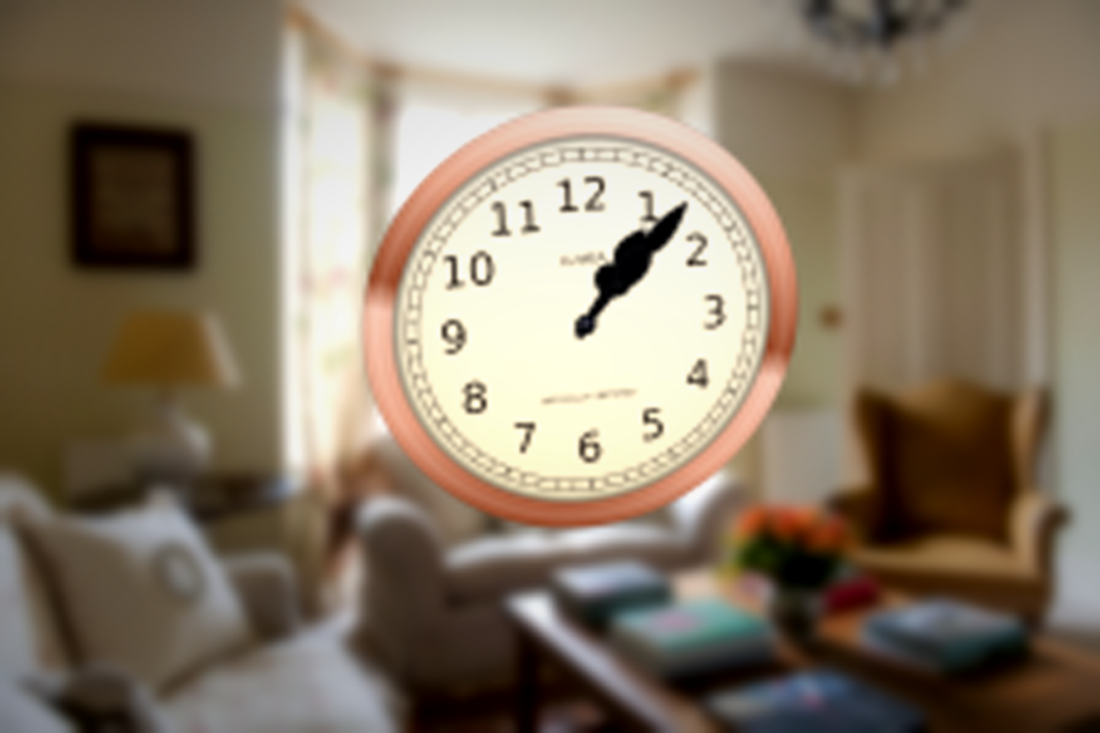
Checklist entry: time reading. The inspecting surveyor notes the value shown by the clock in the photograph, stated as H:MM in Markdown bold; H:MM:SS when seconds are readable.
**1:07**
